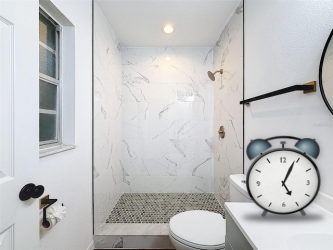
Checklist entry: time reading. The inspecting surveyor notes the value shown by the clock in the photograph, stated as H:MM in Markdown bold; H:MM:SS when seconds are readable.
**5:04**
